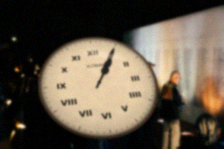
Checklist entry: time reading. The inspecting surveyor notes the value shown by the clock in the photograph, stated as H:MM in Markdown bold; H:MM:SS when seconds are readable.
**1:05**
